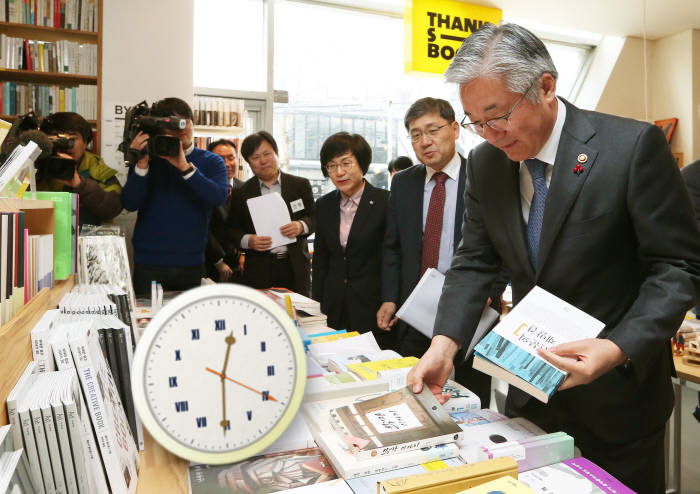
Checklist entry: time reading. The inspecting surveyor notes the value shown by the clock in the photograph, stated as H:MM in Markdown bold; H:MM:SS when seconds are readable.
**12:30:20**
